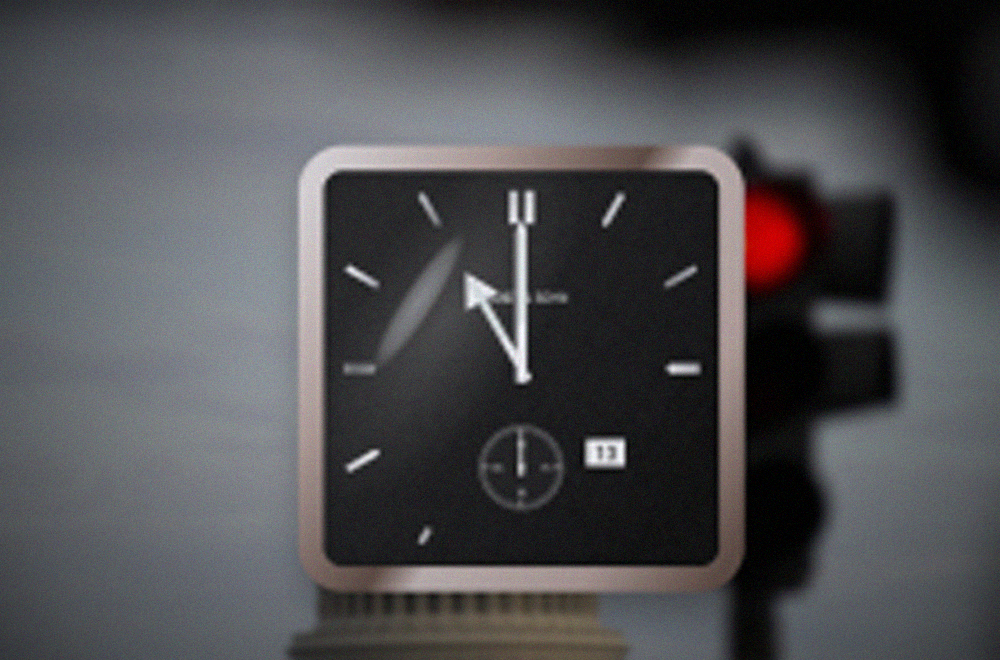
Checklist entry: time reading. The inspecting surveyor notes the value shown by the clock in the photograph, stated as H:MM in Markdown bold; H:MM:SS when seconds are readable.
**11:00**
